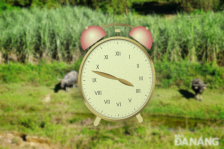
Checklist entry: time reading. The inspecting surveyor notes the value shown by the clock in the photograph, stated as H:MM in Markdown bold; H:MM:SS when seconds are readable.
**3:48**
